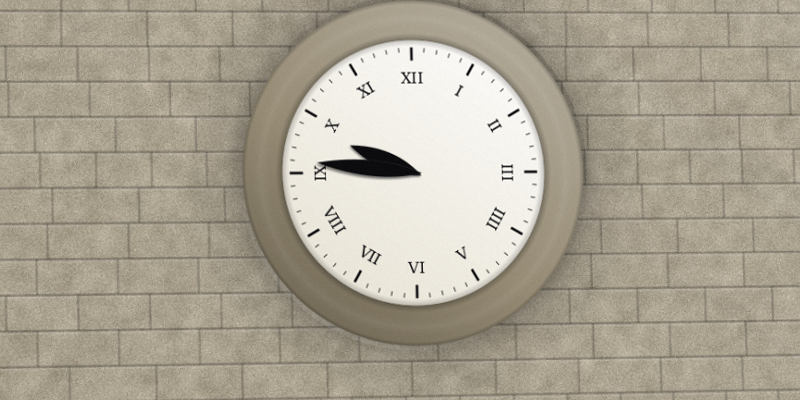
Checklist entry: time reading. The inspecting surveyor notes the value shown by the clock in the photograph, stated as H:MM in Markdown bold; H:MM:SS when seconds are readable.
**9:46**
